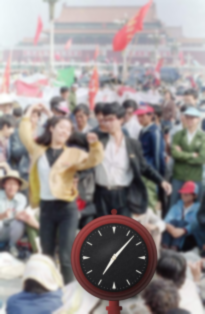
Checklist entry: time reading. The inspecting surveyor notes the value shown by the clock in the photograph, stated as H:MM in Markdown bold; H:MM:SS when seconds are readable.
**7:07**
